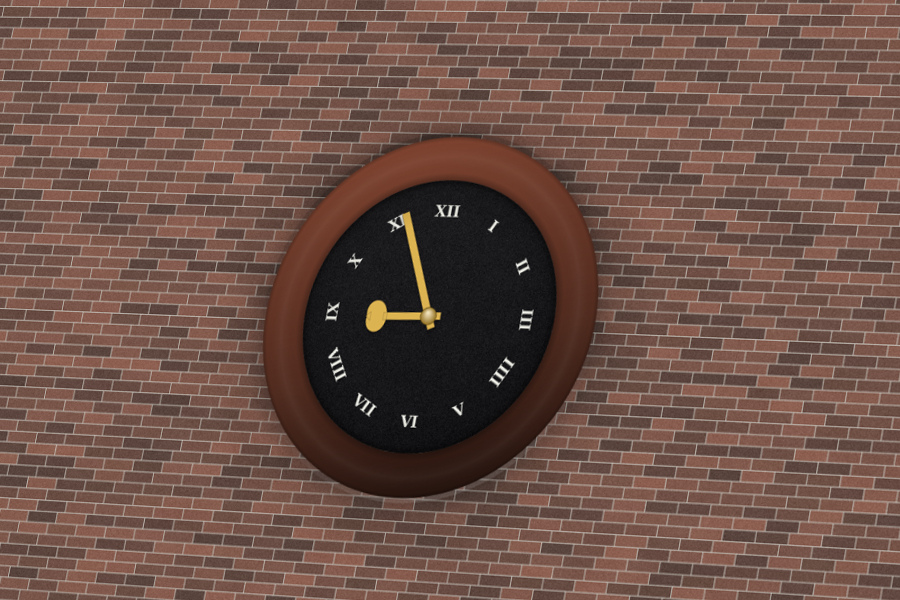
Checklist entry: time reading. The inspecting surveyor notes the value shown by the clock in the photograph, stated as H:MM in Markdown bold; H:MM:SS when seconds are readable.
**8:56**
